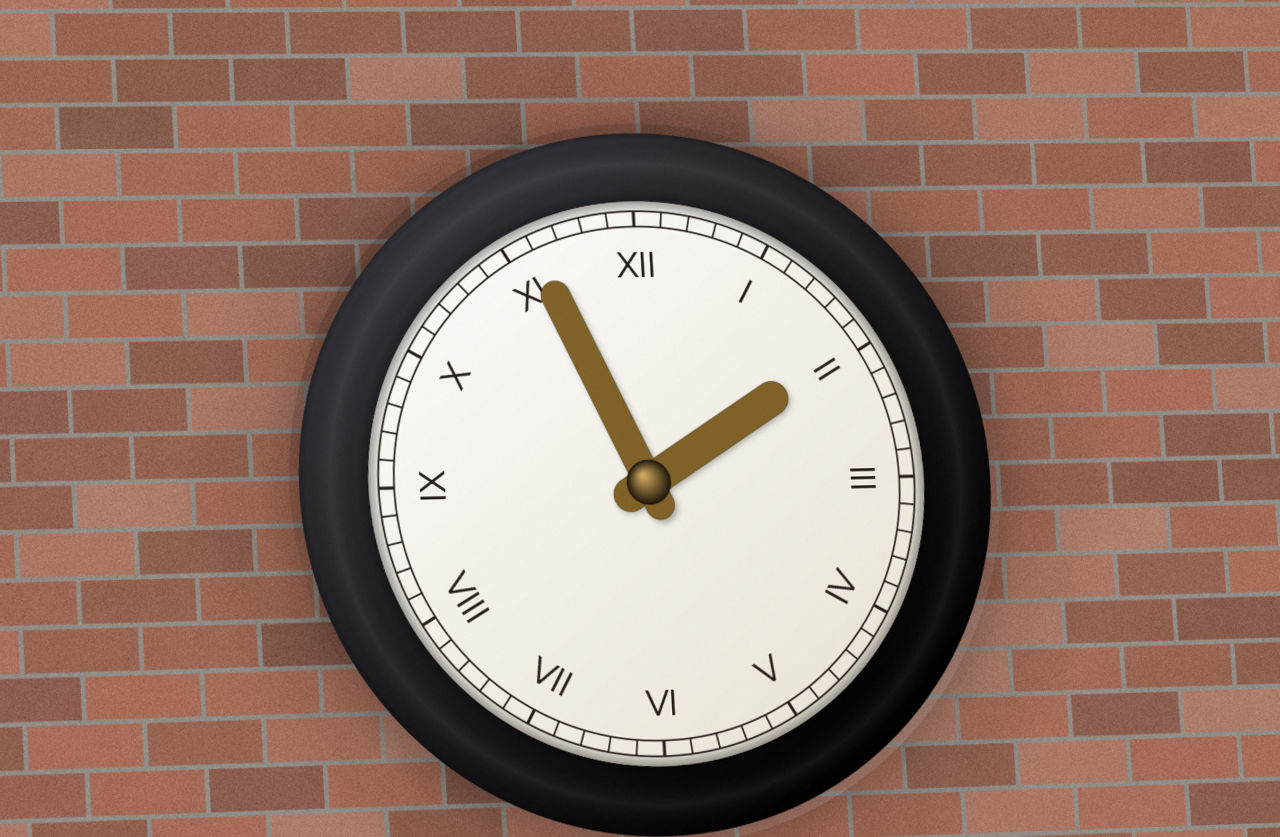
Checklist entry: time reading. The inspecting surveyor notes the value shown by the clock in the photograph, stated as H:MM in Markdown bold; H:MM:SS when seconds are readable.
**1:56**
